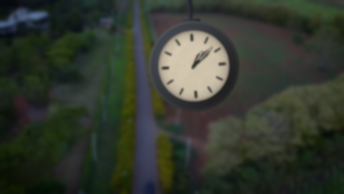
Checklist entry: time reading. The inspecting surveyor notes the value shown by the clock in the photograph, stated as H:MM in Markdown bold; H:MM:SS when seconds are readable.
**1:08**
